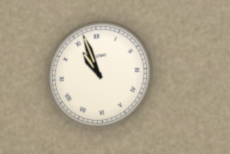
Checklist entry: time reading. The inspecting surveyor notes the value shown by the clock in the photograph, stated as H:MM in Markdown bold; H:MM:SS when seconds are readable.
**10:57**
